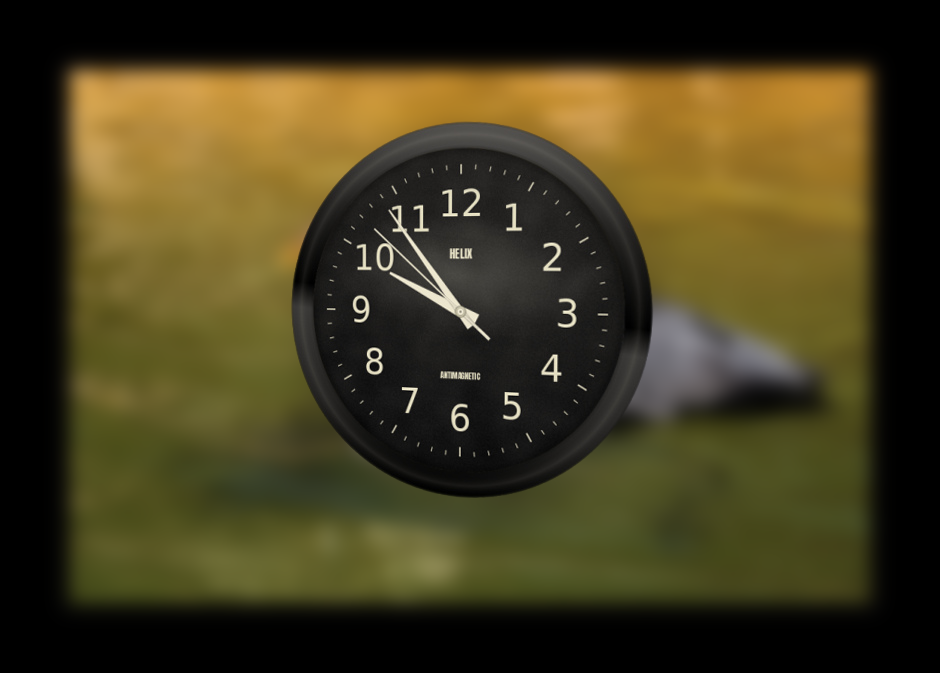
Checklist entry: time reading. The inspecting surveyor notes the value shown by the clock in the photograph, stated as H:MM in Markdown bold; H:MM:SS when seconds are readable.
**9:53:52**
